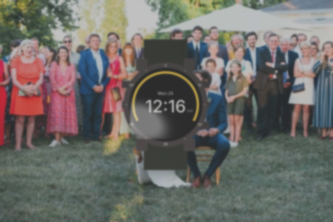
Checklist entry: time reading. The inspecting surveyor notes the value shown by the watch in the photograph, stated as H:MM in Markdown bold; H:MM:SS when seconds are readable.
**12:16**
